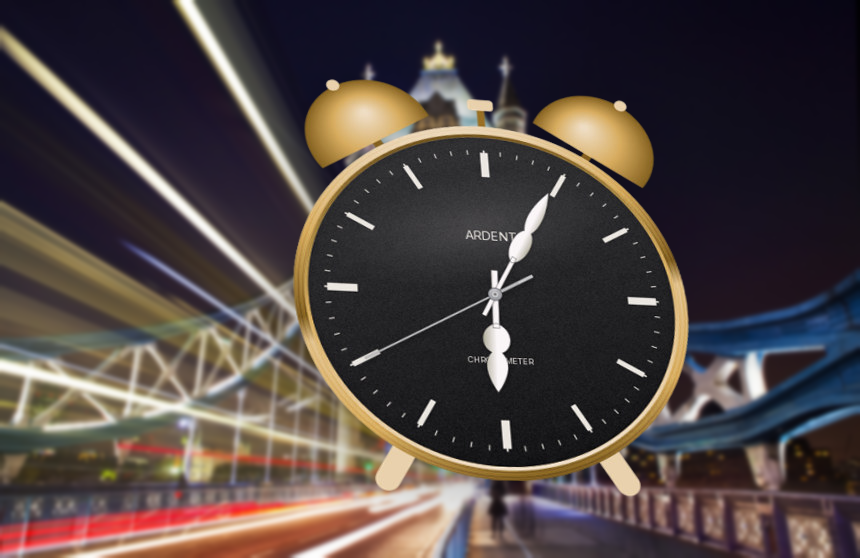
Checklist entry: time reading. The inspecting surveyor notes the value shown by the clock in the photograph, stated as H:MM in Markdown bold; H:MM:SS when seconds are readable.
**6:04:40**
